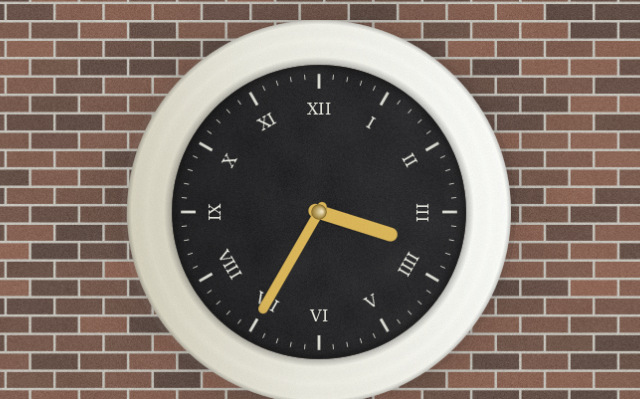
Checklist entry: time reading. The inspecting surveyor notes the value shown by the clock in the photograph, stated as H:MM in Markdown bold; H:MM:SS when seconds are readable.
**3:35**
